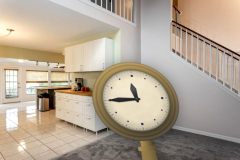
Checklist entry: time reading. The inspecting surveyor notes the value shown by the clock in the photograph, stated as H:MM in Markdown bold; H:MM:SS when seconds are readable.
**11:45**
